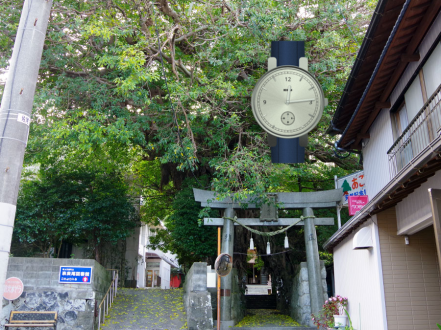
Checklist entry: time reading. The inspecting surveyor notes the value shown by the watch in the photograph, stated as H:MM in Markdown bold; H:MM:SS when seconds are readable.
**12:14**
